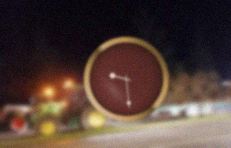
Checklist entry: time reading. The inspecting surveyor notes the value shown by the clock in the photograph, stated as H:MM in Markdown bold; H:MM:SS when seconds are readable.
**9:29**
